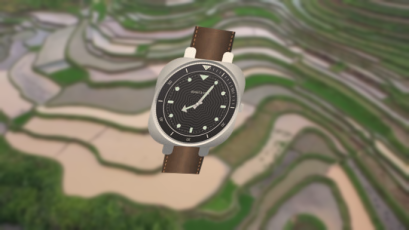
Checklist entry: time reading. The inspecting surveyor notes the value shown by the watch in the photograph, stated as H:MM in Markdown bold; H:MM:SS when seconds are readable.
**8:05**
